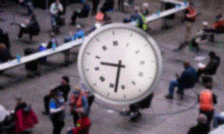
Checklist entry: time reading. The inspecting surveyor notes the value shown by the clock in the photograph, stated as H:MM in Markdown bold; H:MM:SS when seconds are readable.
**9:33**
